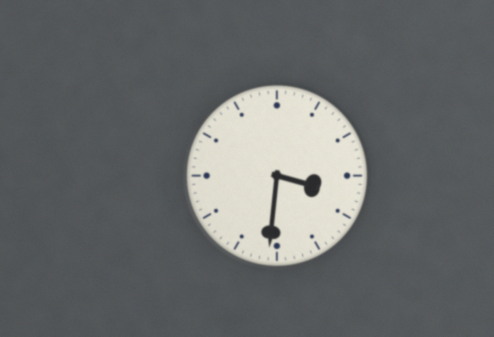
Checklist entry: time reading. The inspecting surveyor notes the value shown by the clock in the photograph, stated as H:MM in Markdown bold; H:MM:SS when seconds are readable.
**3:31**
